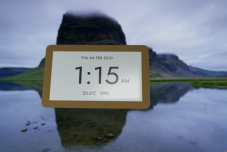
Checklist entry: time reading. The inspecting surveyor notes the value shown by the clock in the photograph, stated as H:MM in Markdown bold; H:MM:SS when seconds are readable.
**1:15**
